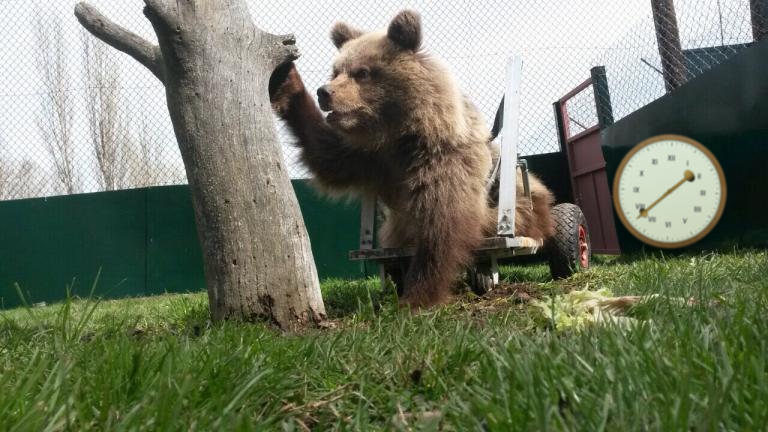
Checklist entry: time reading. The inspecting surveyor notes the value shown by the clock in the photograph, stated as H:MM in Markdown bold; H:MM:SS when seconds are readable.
**1:38**
